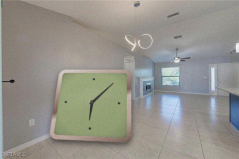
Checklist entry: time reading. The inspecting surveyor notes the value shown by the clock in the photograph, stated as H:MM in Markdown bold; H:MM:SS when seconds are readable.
**6:07**
